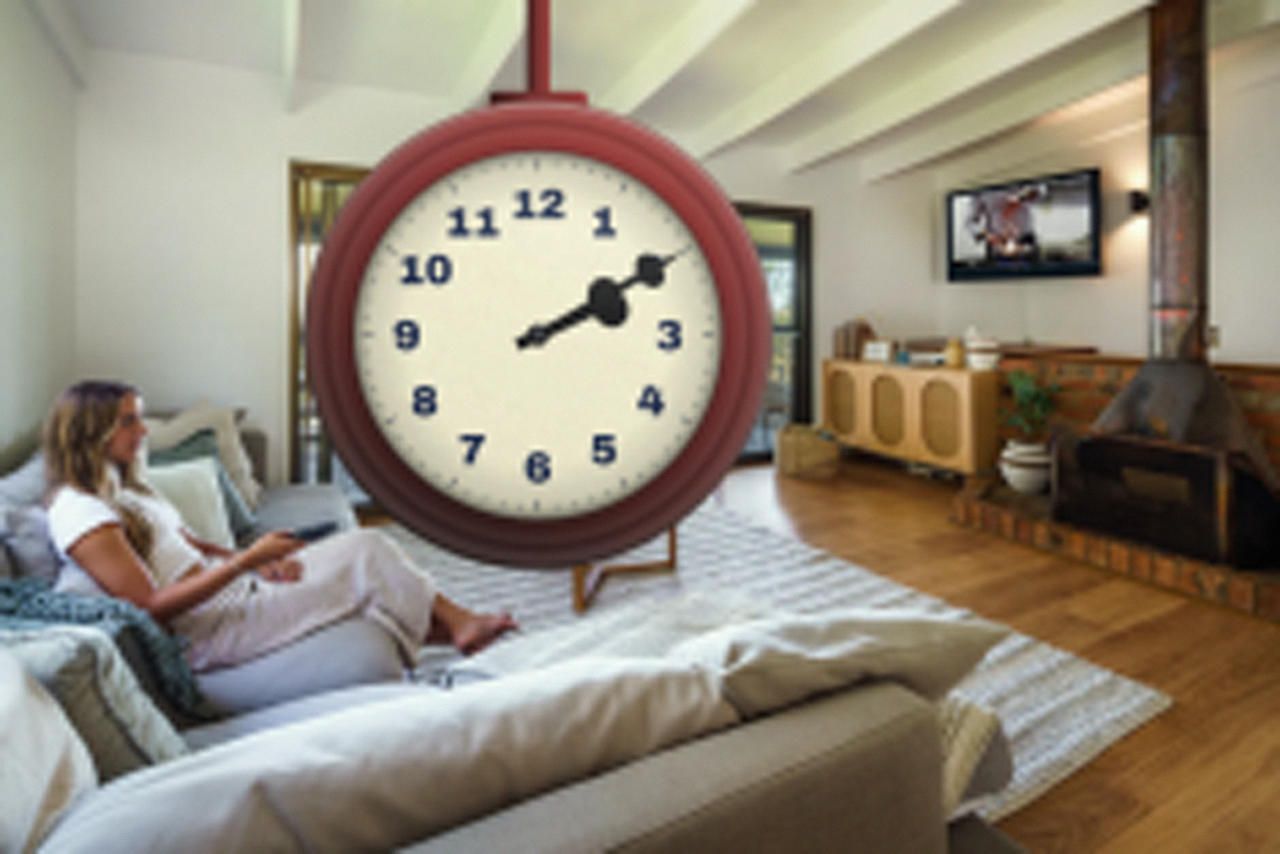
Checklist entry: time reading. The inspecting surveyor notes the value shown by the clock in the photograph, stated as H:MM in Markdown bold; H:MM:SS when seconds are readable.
**2:10**
